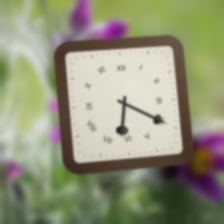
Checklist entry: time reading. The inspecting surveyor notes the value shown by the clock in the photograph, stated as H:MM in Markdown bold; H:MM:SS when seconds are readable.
**6:20**
